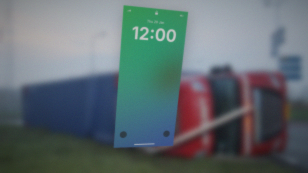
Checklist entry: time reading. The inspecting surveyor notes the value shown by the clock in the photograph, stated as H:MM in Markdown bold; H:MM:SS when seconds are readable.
**12:00**
